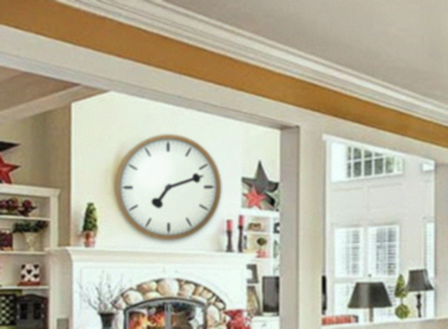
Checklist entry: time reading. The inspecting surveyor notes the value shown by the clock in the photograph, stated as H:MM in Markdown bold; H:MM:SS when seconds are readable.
**7:12**
